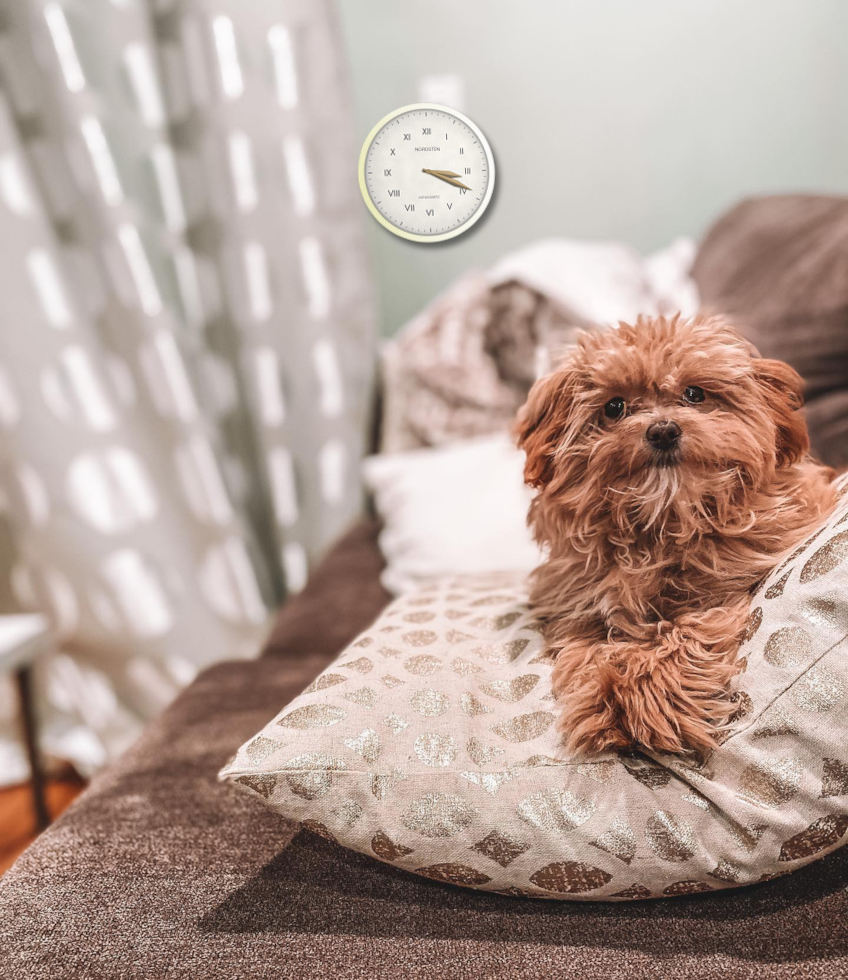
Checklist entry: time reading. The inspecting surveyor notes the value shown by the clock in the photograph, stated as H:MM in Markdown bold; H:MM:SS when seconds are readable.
**3:19**
